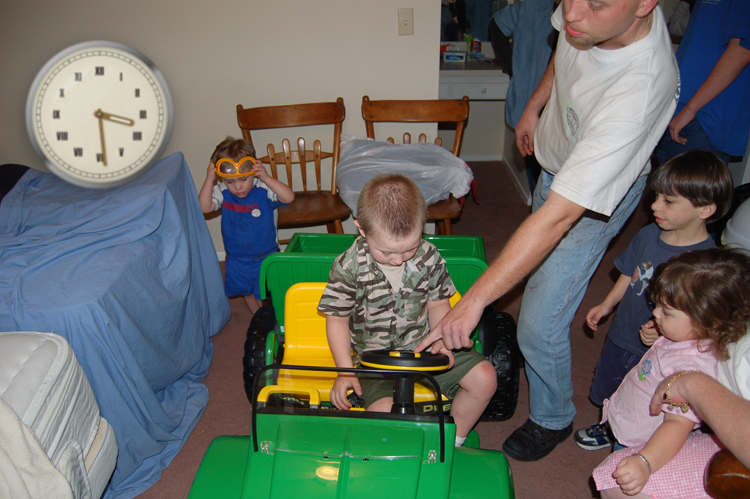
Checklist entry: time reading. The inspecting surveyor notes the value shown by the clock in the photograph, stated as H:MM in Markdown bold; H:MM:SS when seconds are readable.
**3:29**
